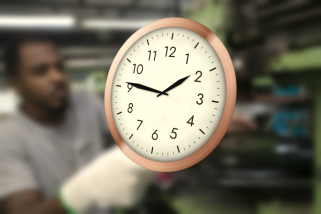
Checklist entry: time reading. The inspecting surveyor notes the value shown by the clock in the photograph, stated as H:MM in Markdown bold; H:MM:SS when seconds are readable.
**1:46**
